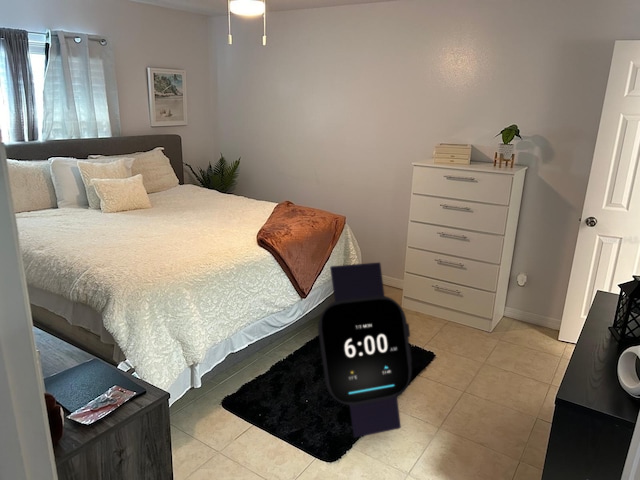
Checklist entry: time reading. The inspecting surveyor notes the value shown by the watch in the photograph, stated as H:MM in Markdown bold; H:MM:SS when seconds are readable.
**6:00**
